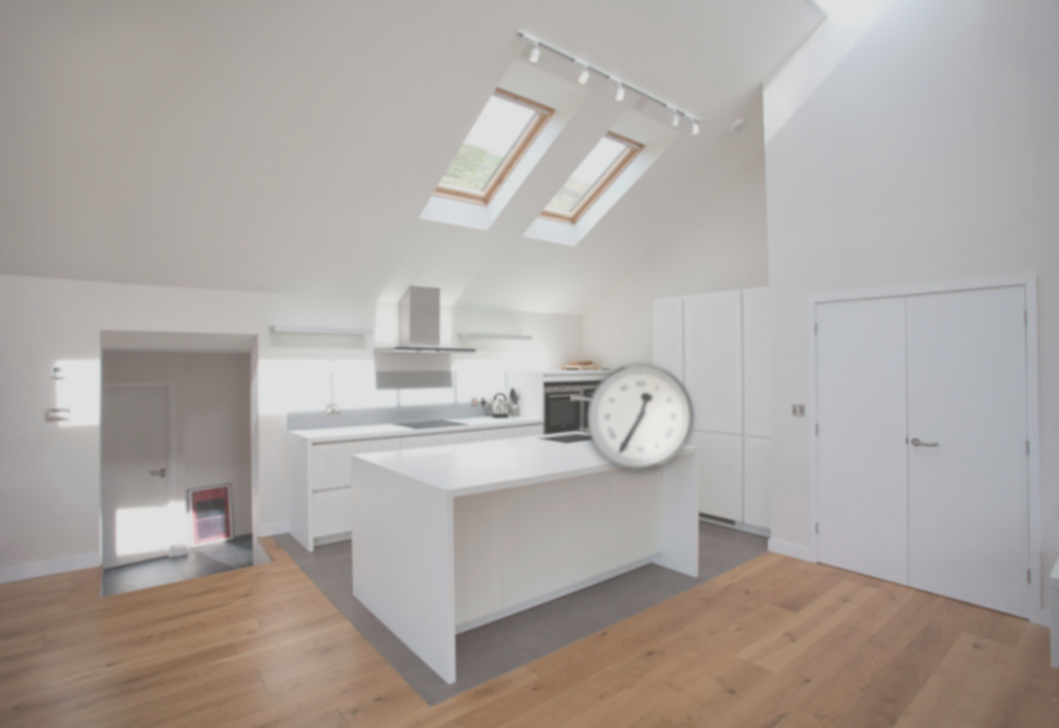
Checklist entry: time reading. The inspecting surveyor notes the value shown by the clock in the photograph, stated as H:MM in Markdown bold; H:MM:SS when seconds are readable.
**12:35**
